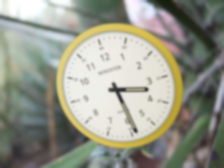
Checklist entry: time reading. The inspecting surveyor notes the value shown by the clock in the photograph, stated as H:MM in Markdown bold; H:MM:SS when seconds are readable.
**3:29**
